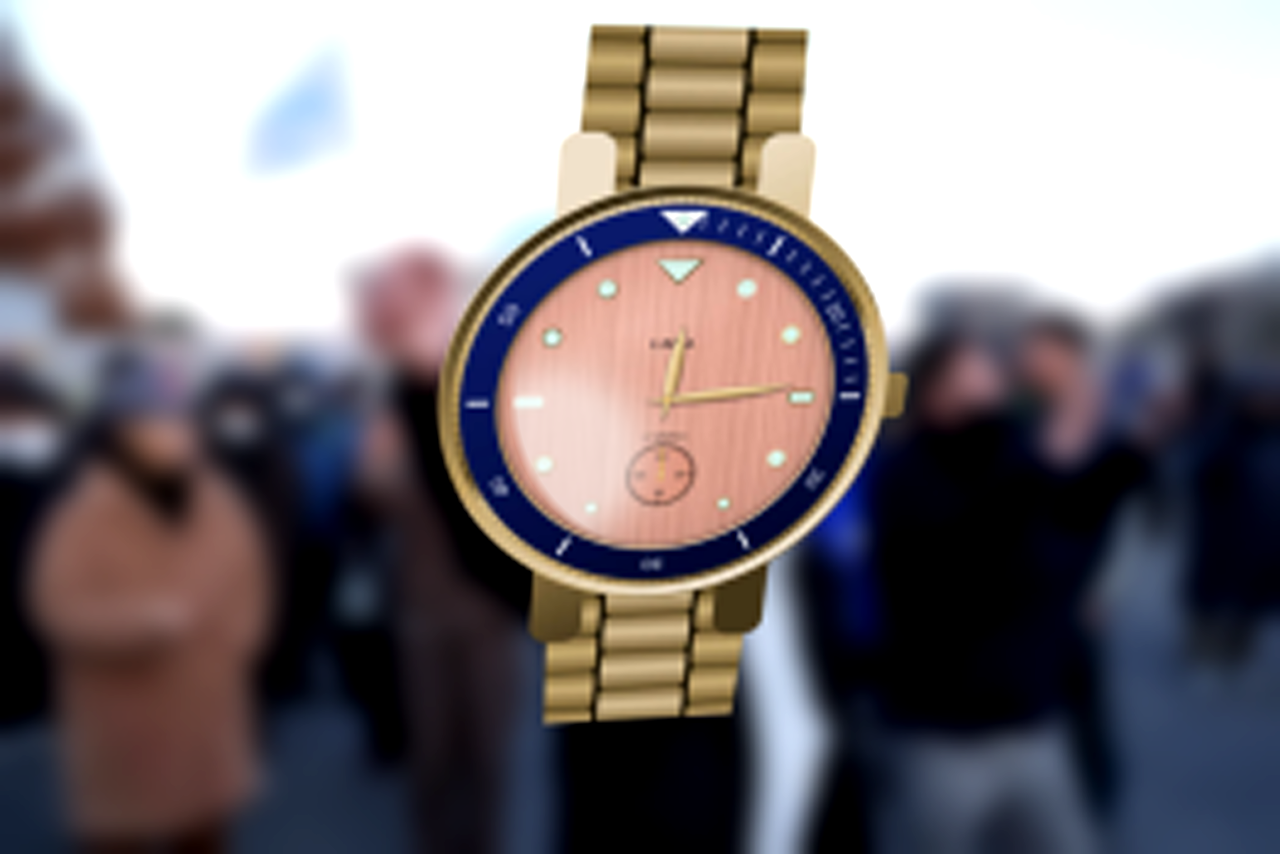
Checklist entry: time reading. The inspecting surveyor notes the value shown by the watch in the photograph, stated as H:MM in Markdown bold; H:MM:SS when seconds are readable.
**12:14**
